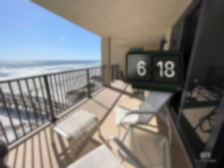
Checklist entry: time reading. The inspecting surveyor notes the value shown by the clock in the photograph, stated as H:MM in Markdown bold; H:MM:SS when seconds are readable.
**6:18**
